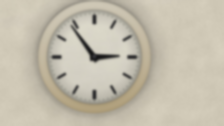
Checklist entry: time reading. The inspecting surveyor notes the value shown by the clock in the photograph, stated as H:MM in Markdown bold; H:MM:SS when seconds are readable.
**2:54**
